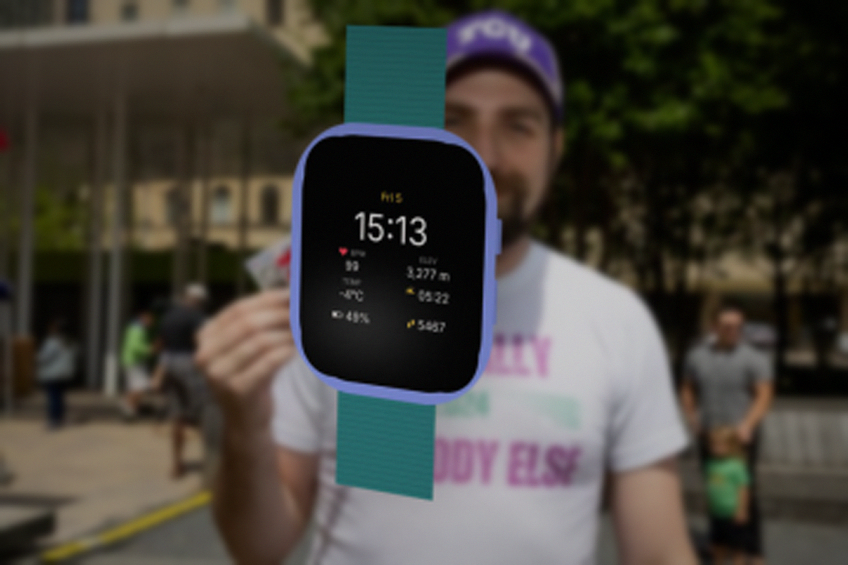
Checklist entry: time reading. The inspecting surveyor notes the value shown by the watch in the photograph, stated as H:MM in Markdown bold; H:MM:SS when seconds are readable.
**15:13**
